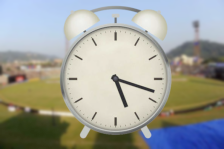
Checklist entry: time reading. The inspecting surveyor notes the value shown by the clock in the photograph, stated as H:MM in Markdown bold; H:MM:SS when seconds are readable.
**5:18**
